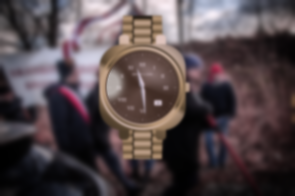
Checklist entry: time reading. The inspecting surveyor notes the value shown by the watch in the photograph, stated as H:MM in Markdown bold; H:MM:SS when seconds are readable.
**11:29**
